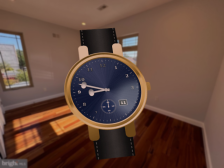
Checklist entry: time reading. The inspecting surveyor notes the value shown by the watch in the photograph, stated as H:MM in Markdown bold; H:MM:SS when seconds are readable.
**8:48**
